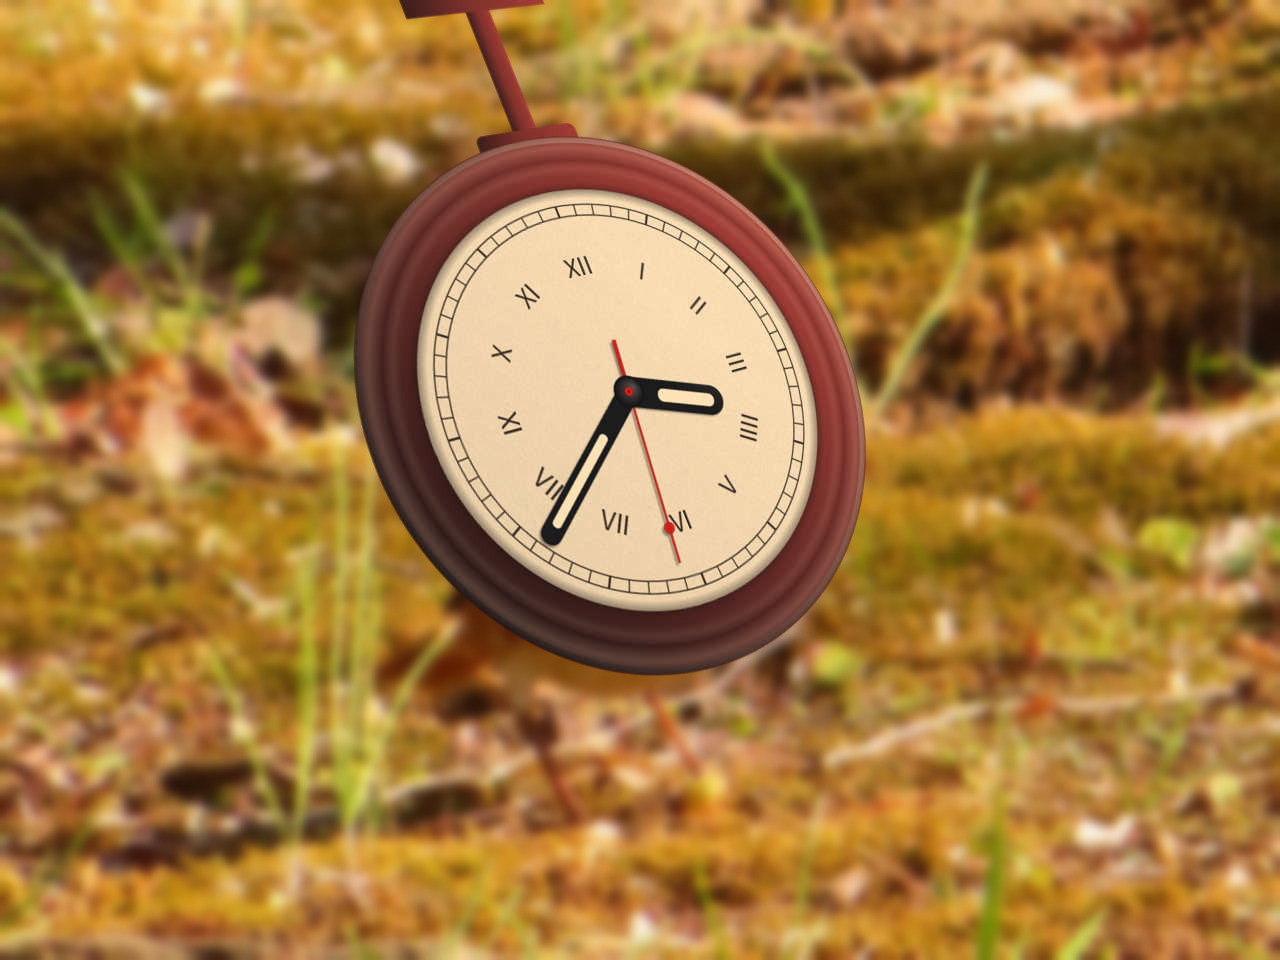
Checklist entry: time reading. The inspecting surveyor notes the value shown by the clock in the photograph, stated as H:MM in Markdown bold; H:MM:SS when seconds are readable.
**3:38:31**
